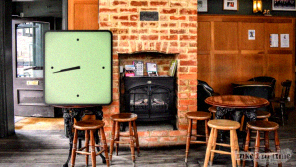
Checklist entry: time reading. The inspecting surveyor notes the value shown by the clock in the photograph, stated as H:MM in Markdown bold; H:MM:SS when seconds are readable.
**8:43**
